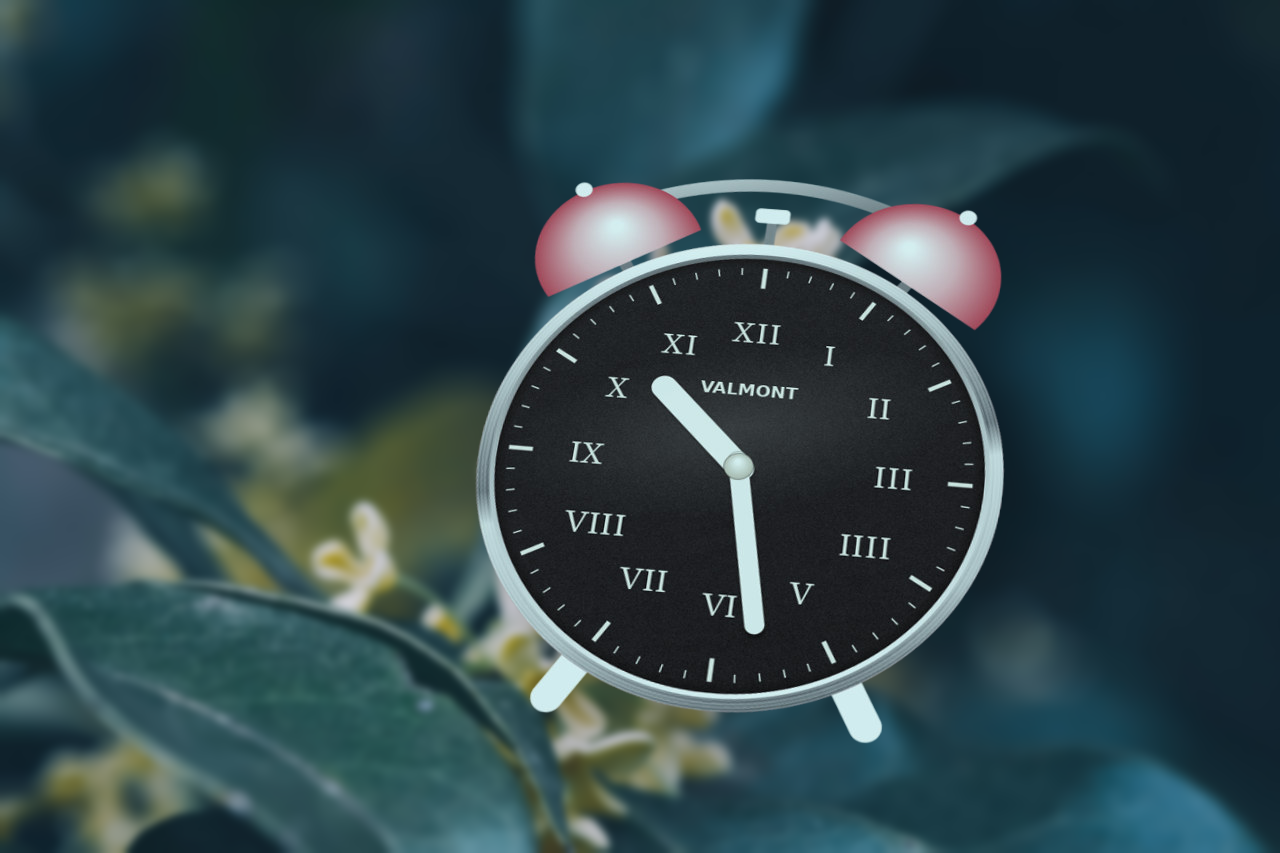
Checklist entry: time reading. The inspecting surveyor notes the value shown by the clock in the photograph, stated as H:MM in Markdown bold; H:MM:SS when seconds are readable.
**10:28**
